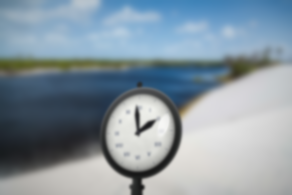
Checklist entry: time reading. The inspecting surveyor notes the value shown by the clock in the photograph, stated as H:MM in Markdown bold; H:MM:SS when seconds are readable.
**1:59**
